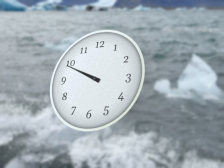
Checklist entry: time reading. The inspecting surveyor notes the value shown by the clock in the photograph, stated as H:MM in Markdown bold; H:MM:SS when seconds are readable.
**9:49**
